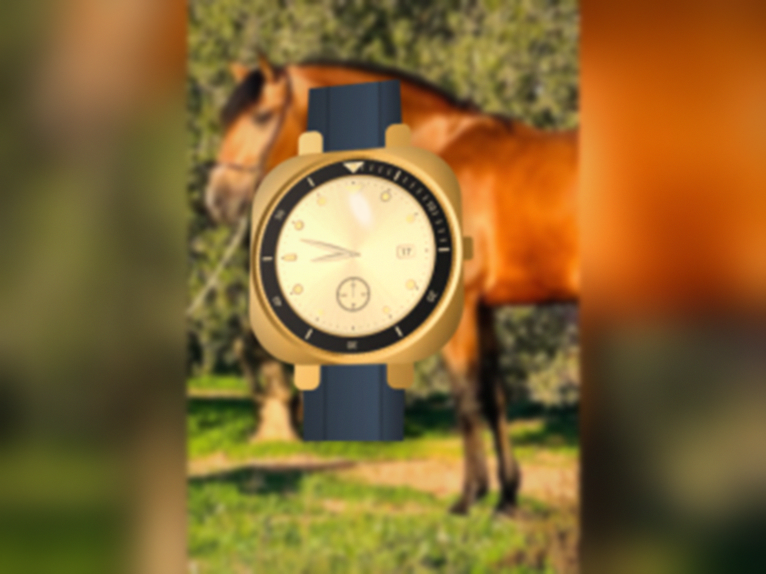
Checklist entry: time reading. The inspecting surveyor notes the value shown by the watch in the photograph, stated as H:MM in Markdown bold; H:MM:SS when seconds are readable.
**8:48**
